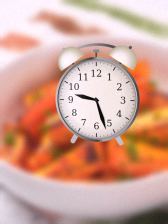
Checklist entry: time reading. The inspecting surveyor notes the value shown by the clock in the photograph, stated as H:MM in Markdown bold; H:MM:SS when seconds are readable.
**9:27**
